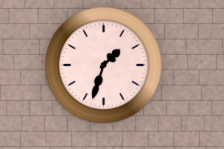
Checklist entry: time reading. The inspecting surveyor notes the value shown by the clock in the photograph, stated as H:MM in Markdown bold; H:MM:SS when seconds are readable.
**1:33**
